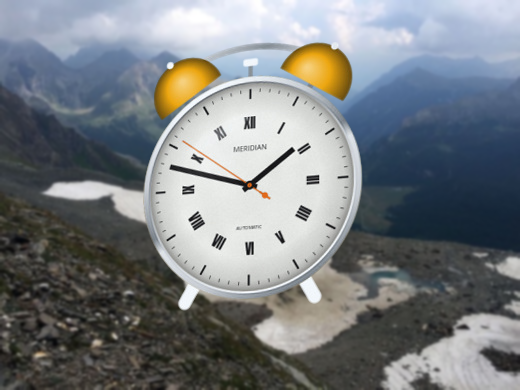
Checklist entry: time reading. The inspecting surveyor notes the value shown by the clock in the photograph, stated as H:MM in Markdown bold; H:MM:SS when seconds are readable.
**1:47:51**
